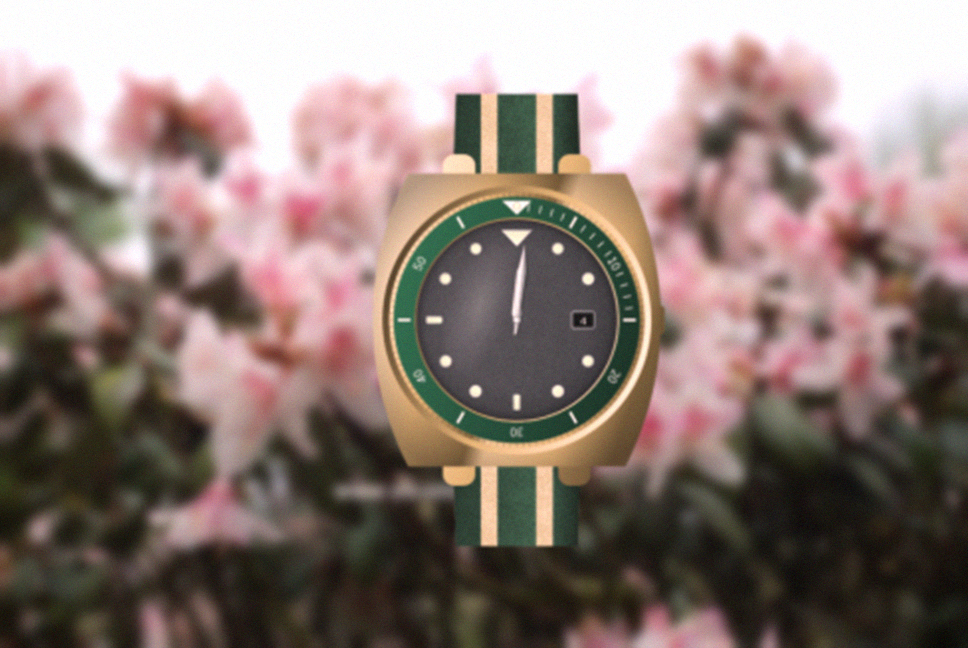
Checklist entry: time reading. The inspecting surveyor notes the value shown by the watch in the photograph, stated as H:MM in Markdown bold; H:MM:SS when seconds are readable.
**12:01**
